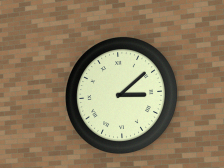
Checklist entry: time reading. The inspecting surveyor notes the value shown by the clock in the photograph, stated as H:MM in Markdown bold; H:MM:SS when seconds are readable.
**3:09**
